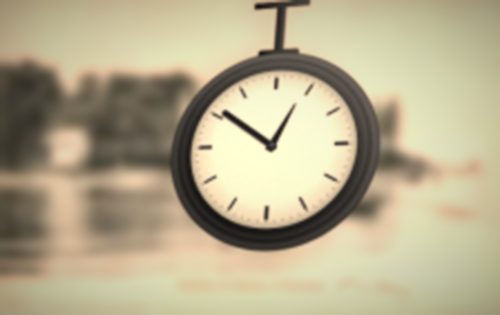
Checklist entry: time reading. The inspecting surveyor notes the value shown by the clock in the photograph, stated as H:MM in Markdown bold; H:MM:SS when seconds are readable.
**12:51**
